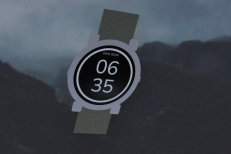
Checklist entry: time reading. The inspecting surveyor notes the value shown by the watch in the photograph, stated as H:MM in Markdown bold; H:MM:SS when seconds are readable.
**6:35**
